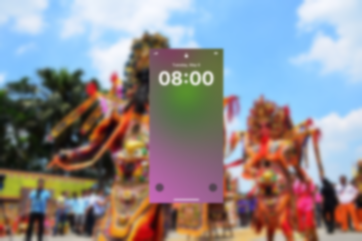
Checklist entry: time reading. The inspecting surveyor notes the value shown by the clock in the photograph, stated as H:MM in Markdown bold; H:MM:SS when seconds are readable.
**8:00**
